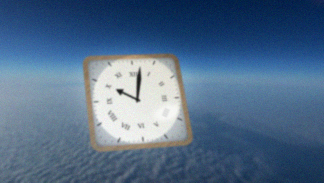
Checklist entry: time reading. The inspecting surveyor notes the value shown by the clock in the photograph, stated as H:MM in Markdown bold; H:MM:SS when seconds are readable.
**10:02**
